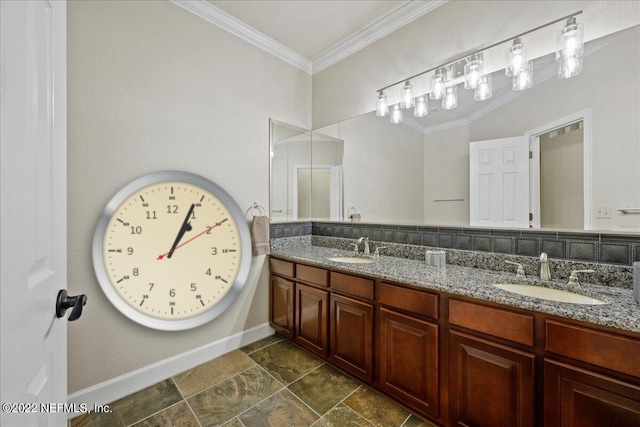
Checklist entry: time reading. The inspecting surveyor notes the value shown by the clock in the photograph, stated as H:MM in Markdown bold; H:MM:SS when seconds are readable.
**1:04:10**
